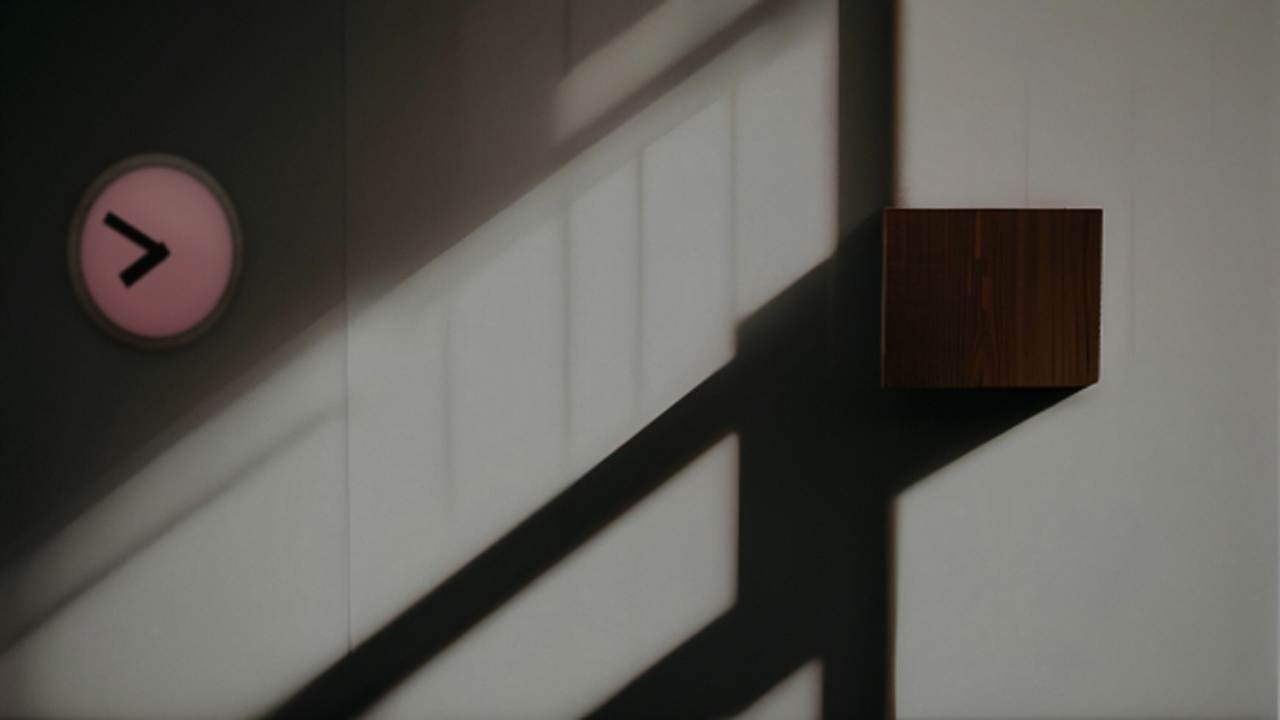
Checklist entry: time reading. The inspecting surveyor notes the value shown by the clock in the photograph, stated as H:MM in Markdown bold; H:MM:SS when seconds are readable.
**7:50**
